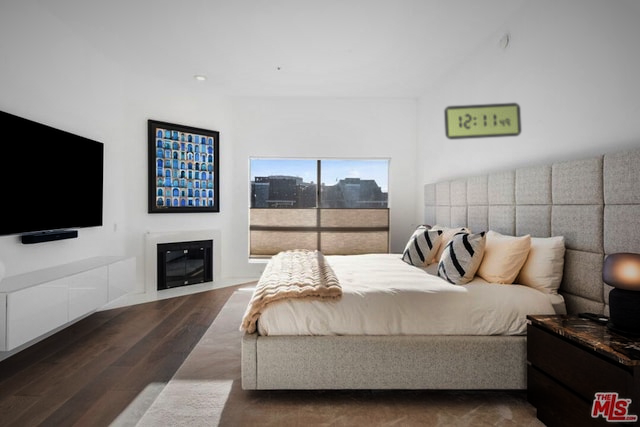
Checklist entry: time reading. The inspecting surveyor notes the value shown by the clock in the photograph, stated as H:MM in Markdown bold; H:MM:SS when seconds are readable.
**12:11**
